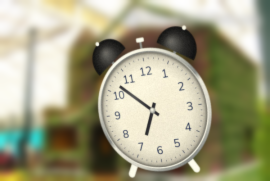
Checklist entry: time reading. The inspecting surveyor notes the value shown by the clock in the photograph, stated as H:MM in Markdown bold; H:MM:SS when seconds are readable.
**6:52**
